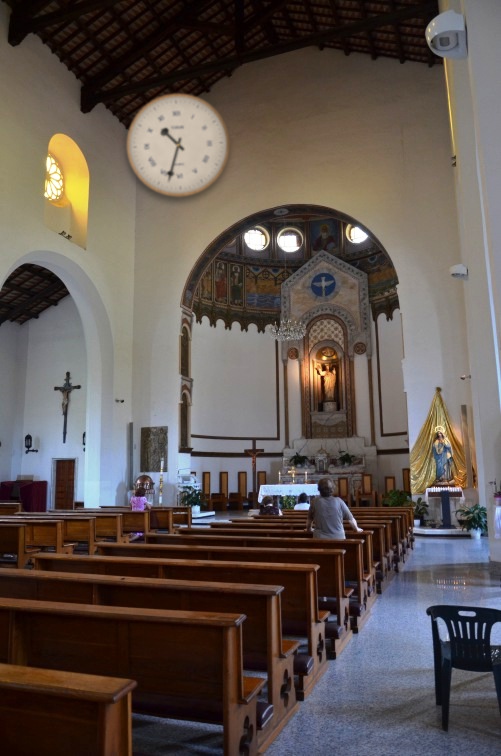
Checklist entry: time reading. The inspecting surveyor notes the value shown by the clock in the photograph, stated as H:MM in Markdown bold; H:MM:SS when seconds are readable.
**10:33**
